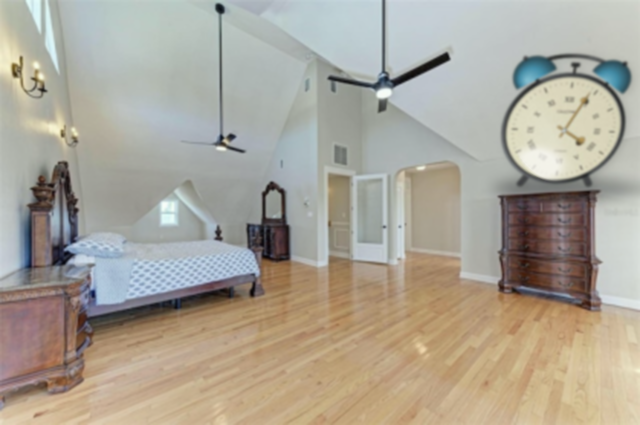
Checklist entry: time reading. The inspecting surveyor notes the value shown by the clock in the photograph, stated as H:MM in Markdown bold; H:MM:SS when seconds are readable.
**4:04**
